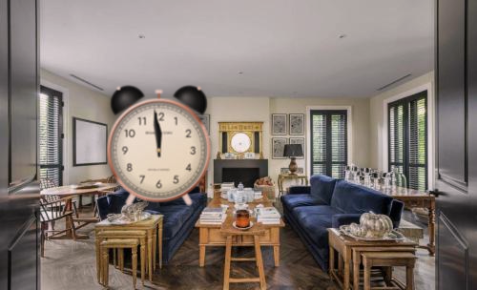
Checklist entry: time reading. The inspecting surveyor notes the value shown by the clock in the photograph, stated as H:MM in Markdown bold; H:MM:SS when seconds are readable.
**11:59**
